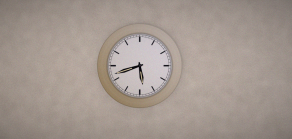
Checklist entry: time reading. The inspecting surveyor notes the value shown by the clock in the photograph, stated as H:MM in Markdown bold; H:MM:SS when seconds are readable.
**5:42**
